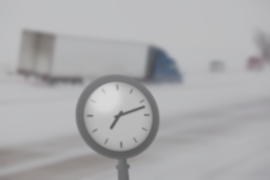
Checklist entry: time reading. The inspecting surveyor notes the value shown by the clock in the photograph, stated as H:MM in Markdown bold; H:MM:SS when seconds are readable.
**7:12**
